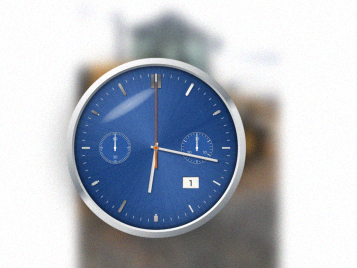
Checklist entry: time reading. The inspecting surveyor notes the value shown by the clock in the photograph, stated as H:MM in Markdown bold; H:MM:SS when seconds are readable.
**6:17**
